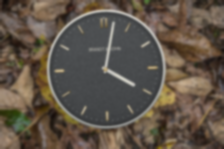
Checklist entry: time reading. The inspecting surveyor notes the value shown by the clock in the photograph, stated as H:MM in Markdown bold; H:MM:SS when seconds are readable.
**4:02**
